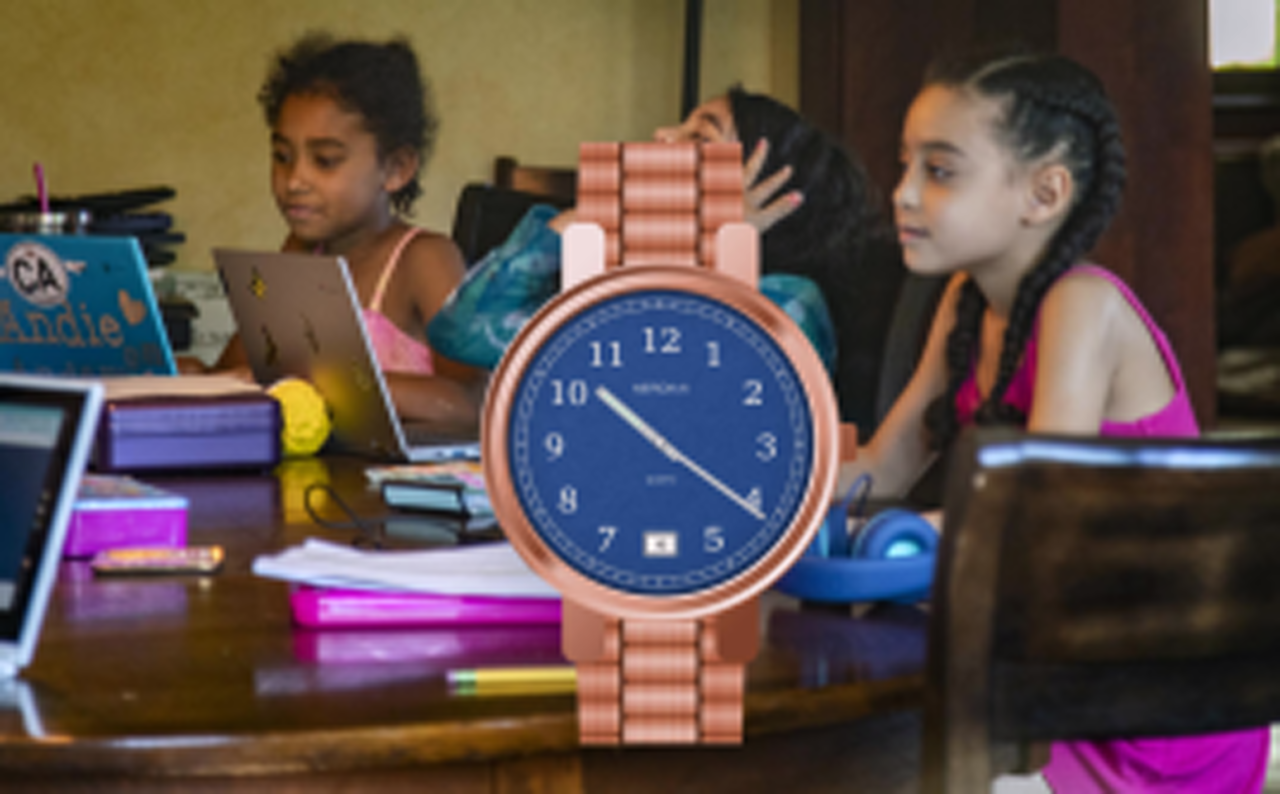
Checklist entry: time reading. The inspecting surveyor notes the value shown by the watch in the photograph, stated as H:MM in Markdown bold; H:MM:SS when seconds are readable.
**10:21**
